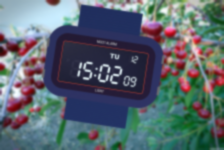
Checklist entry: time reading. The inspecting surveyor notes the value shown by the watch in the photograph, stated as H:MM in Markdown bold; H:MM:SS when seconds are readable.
**15:02:09**
